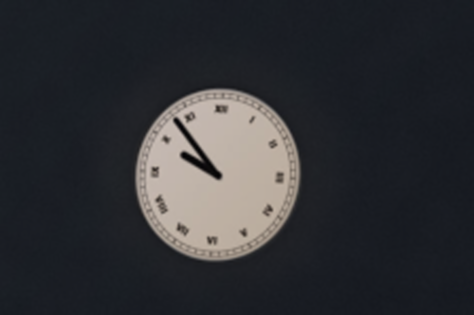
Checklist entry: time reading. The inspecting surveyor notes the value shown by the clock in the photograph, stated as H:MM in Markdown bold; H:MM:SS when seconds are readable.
**9:53**
